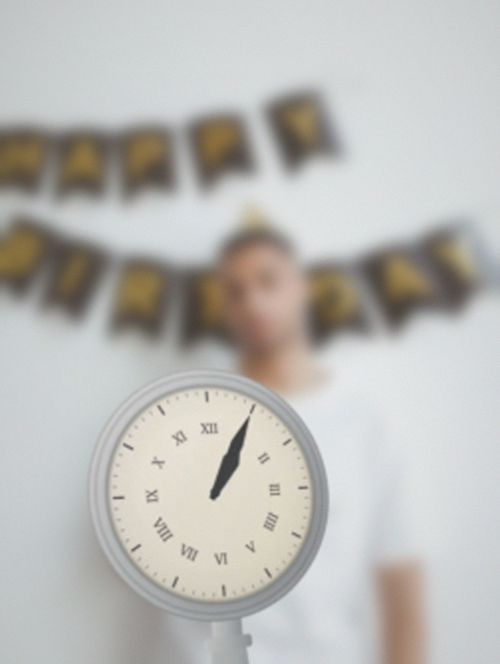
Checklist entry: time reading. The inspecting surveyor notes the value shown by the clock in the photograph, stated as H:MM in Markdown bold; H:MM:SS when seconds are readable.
**1:05**
